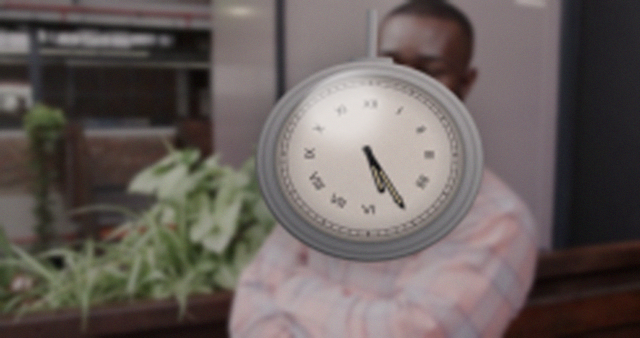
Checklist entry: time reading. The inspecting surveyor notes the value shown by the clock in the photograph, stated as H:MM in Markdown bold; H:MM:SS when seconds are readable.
**5:25**
